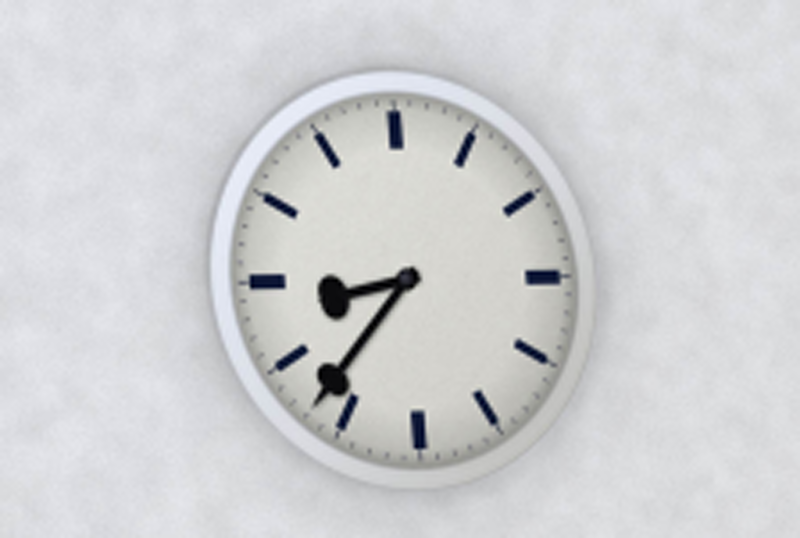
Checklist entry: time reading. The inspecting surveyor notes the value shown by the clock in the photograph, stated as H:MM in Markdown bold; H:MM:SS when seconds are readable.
**8:37**
